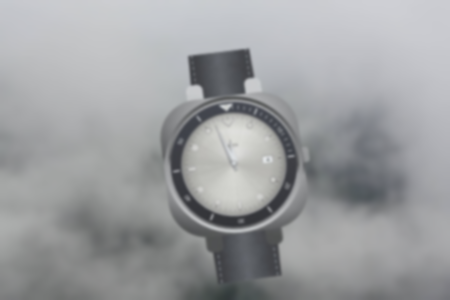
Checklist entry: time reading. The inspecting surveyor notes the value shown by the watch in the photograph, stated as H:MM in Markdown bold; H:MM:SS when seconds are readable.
**11:57**
